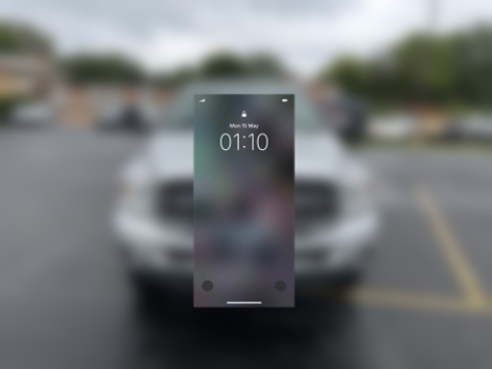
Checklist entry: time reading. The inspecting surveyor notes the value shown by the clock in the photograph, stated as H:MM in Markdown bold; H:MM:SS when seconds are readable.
**1:10**
